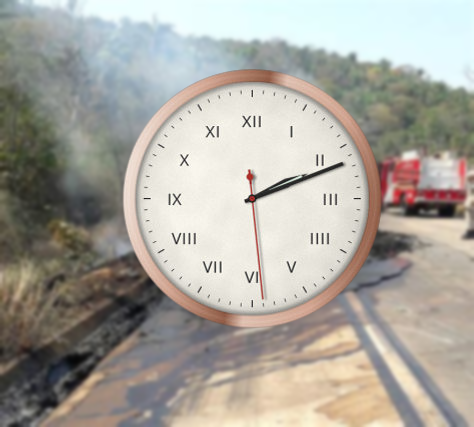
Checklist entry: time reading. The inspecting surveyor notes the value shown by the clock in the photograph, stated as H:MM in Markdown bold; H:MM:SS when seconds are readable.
**2:11:29**
